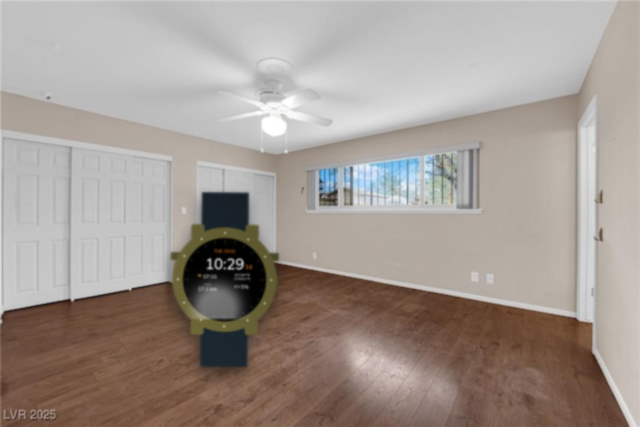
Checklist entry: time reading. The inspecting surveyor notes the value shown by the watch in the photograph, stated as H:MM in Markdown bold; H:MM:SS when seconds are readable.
**10:29**
